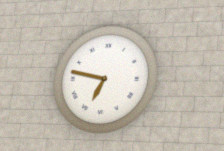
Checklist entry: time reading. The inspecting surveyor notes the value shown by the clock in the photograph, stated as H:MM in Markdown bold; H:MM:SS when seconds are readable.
**6:47**
